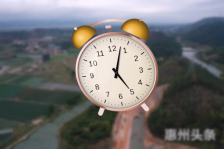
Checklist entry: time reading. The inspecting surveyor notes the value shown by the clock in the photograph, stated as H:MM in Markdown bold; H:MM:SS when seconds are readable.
**5:03**
